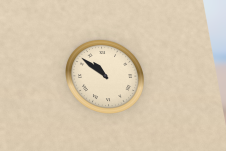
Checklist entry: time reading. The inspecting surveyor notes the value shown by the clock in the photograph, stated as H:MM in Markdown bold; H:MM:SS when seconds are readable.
**10:52**
